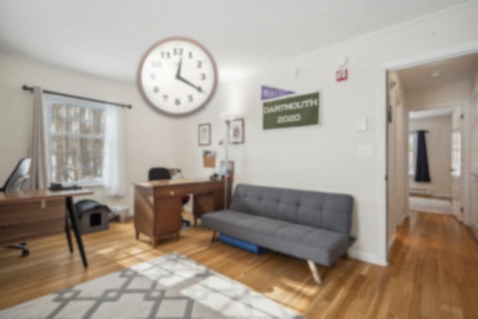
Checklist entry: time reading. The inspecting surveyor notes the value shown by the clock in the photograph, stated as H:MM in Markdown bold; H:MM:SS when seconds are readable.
**12:20**
